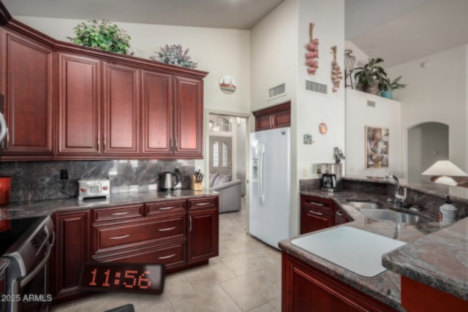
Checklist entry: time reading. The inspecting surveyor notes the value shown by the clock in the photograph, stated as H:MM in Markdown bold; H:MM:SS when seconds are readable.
**11:56**
